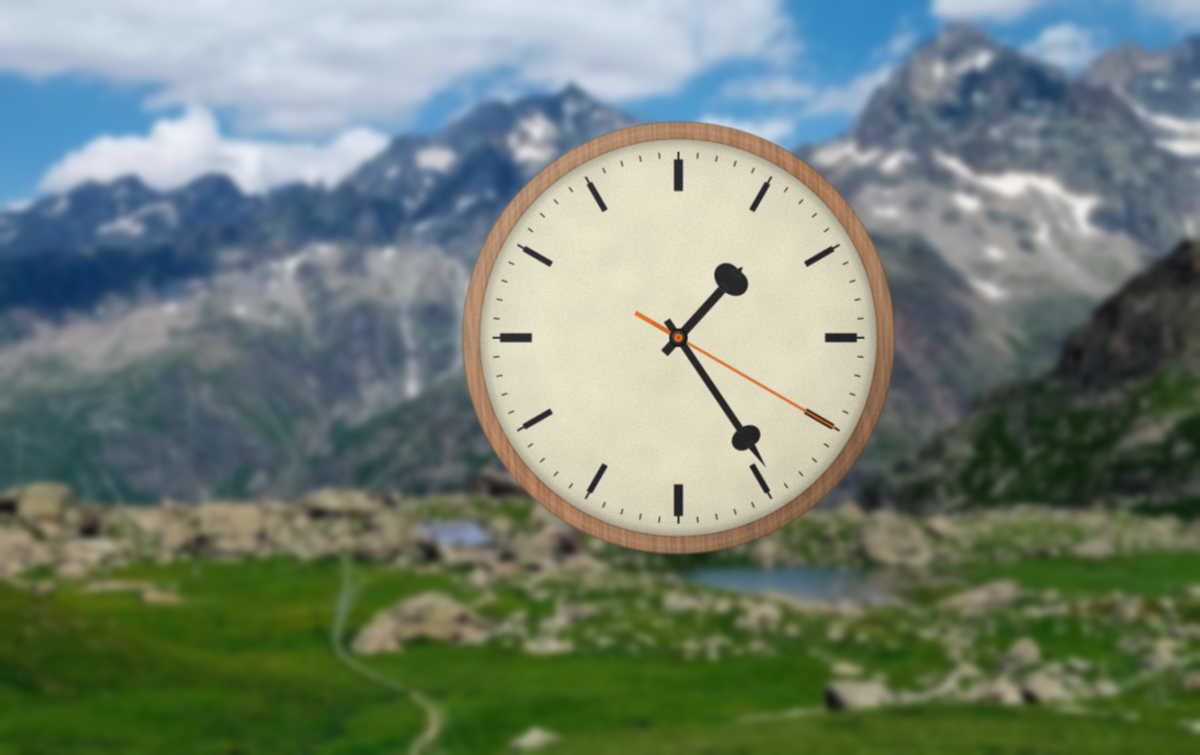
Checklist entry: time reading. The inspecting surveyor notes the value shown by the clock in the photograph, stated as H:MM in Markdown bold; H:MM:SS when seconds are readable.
**1:24:20**
